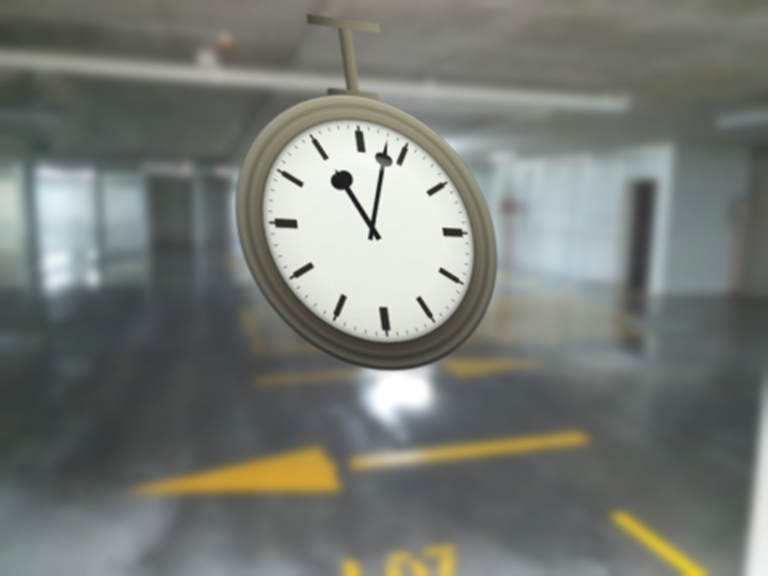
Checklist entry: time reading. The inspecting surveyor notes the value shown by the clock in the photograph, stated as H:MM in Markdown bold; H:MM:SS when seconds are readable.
**11:03**
